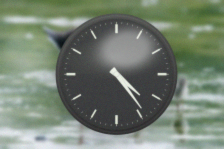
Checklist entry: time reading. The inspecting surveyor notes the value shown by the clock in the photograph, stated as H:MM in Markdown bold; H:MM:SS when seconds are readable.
**4:24**
